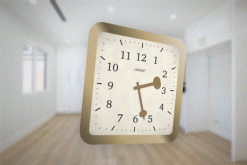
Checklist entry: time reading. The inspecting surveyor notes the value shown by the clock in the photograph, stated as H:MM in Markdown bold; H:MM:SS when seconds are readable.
**2:27**
